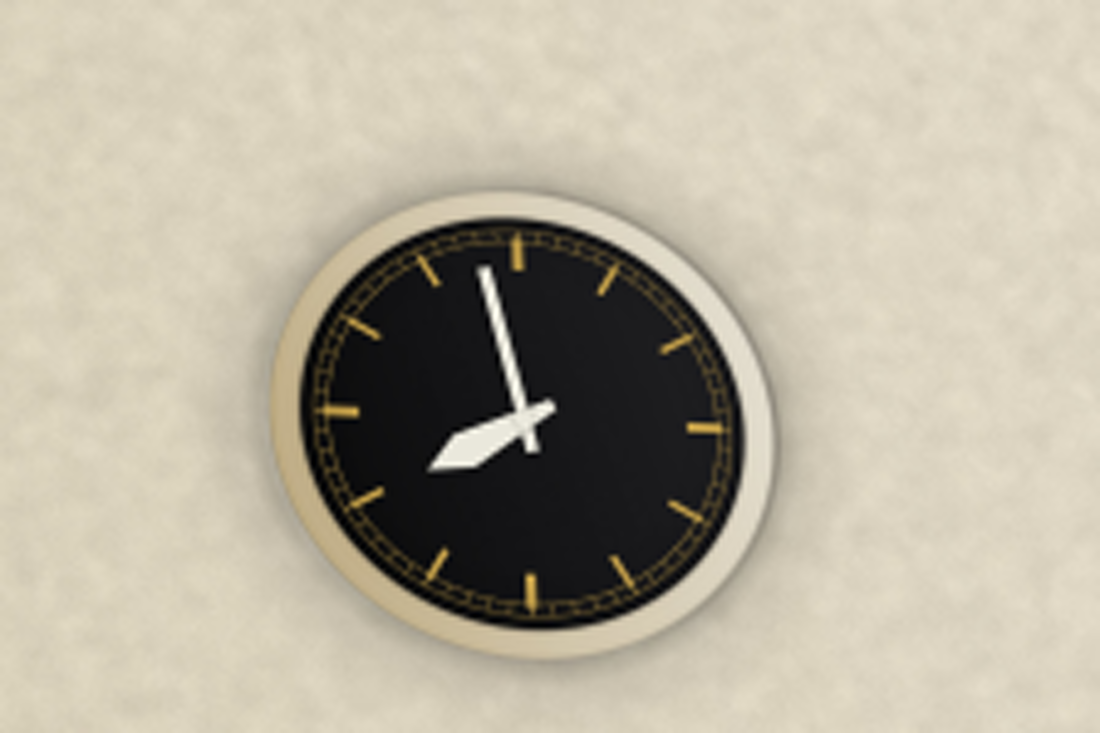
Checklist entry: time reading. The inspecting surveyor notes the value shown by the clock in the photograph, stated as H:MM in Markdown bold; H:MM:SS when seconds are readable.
**7:58**
